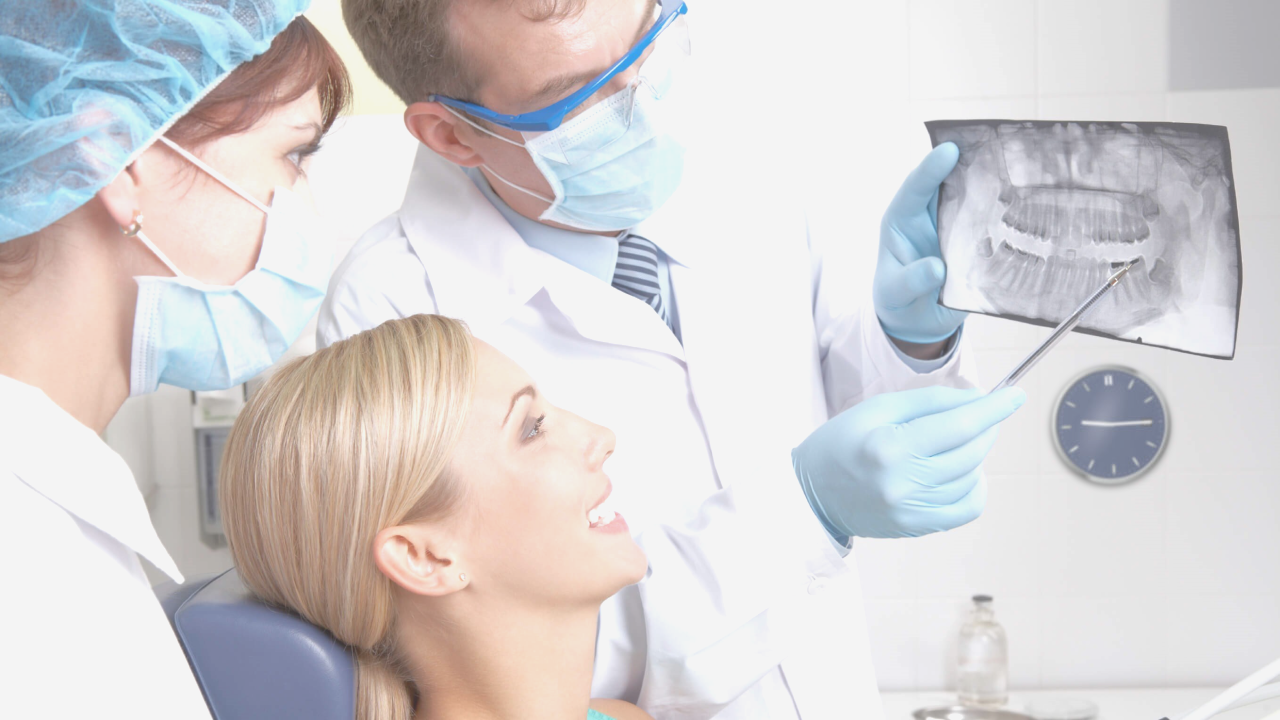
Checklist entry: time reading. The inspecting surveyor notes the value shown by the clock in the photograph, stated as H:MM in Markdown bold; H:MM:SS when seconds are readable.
**9:15**
